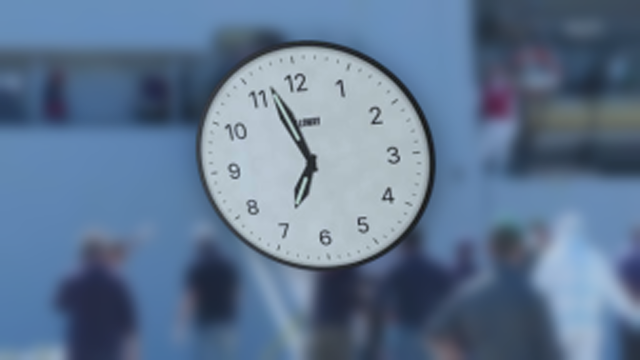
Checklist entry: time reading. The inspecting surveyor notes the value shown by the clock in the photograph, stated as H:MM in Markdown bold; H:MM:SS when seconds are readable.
**6:57**
